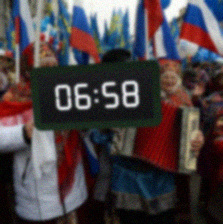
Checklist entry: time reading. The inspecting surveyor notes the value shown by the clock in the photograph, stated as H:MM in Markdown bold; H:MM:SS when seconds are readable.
**6:58**
